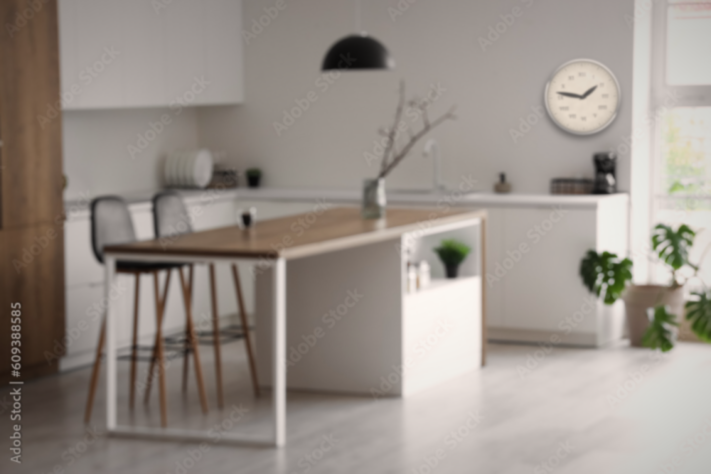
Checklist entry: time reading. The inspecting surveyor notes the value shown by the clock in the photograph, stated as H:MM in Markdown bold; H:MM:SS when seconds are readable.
**1:47**
